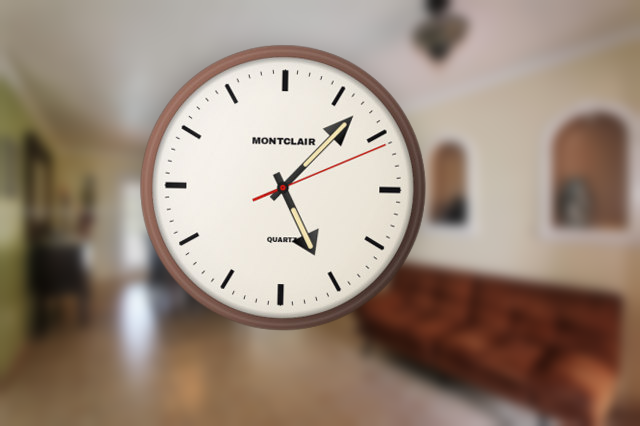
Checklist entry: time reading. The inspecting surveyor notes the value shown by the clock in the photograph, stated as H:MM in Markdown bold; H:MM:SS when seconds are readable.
**5:07:11**
